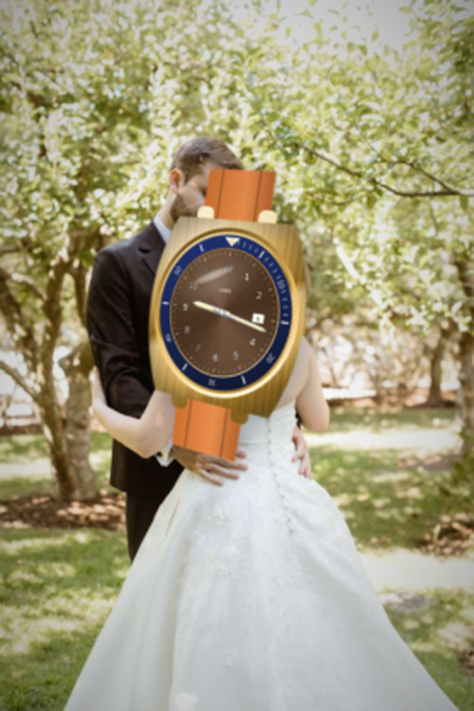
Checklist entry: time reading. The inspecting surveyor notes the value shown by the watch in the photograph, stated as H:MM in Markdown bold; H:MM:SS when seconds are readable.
**9:17**
